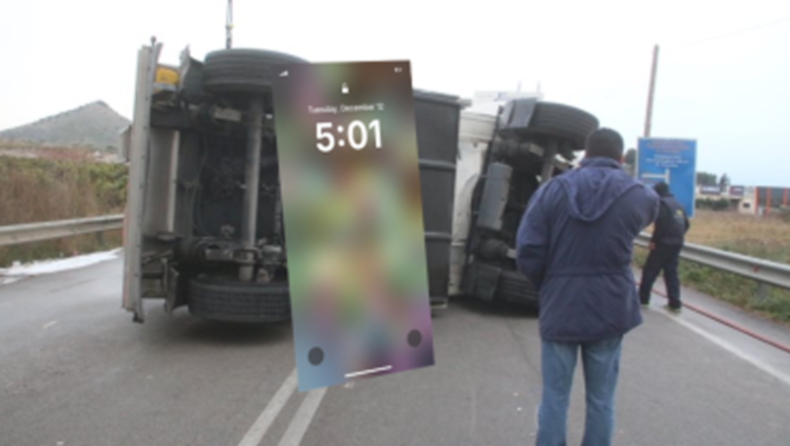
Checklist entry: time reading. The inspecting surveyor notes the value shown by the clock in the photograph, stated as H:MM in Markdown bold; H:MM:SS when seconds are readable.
**5:01**
